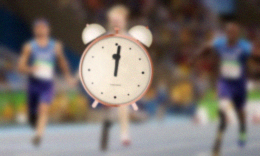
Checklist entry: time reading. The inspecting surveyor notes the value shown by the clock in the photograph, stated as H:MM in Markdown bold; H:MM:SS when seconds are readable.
**12:01**
